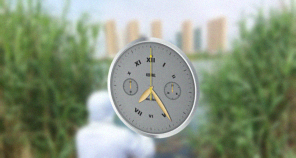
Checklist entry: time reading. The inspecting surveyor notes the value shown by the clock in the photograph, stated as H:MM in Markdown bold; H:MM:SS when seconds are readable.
**7:24**
